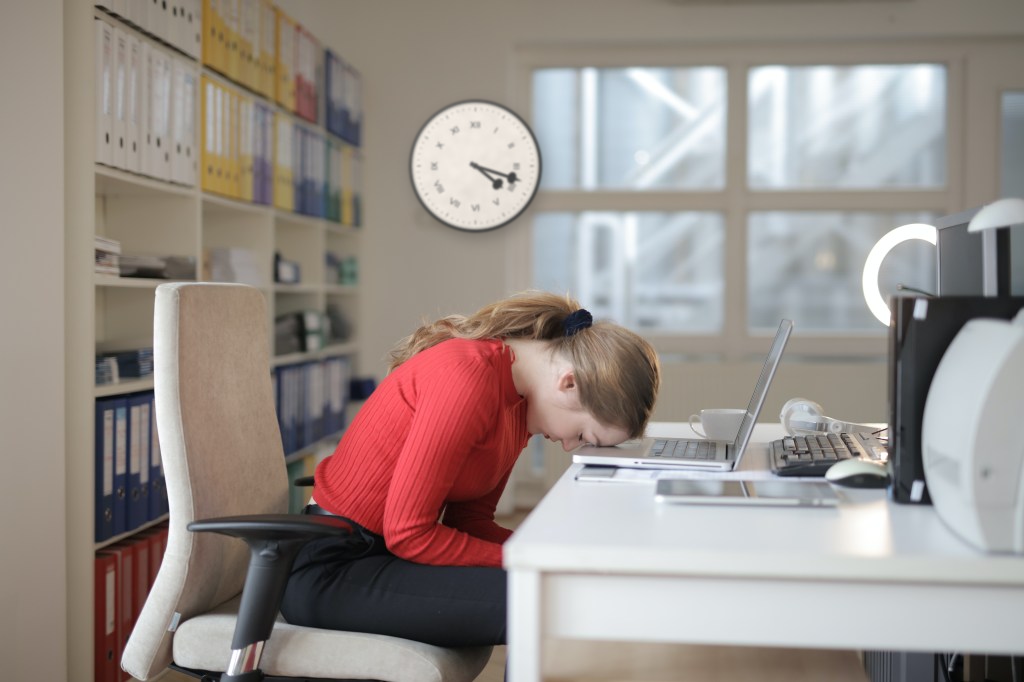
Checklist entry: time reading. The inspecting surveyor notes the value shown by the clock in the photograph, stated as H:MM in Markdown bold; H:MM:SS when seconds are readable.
**4:18**
